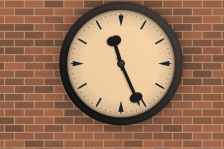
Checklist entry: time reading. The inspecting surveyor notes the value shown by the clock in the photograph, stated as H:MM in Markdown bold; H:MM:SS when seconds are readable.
**11:26**
